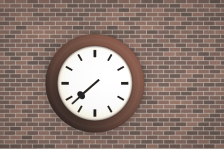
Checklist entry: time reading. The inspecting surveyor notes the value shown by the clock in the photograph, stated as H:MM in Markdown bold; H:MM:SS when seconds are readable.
**7:38**
